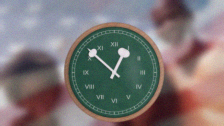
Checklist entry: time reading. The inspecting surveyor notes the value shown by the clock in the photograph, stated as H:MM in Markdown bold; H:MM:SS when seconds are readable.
**12:52**
